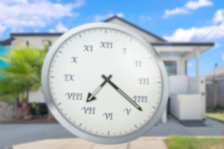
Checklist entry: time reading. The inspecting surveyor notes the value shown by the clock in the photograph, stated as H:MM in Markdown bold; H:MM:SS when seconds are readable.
**7:22**
